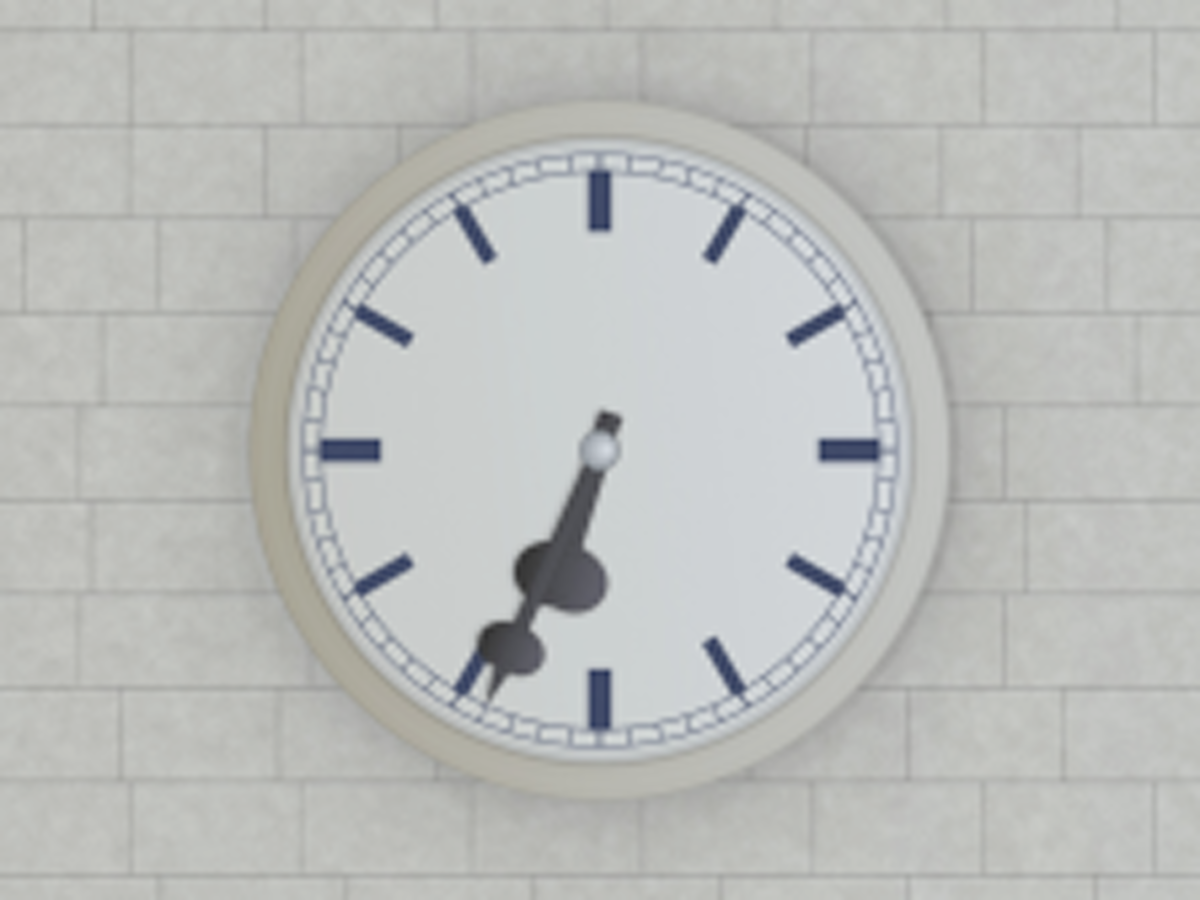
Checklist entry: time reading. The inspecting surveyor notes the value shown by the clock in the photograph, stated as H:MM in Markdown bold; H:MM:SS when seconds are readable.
**6:34**
